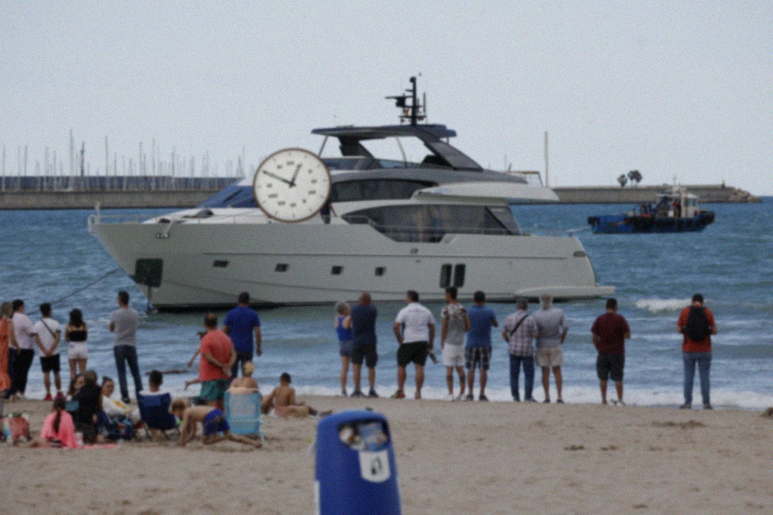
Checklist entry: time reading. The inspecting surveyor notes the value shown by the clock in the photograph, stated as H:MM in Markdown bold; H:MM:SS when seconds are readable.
**12:50**
